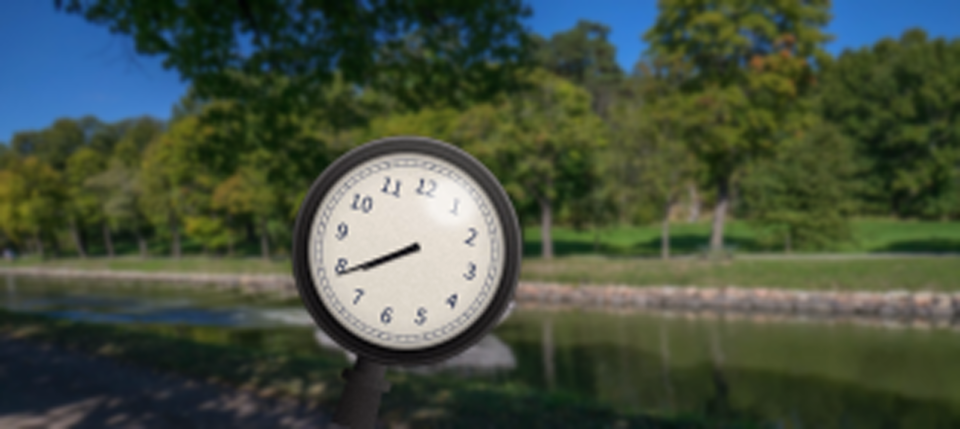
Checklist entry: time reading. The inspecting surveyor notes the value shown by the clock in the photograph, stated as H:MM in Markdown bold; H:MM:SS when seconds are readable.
**7:39**
